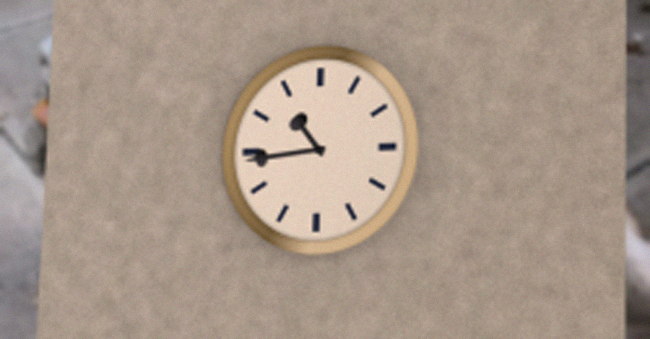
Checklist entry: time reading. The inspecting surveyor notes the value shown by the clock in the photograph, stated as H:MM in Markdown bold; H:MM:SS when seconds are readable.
**10:44**
